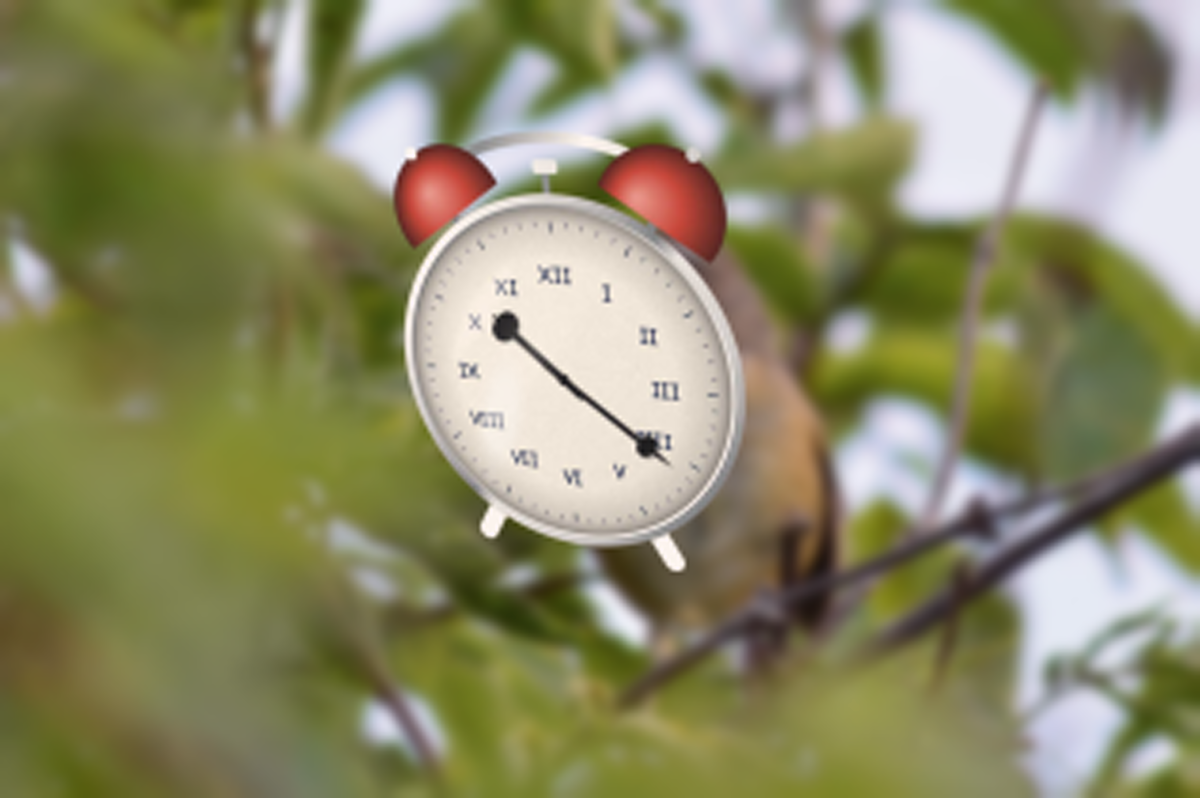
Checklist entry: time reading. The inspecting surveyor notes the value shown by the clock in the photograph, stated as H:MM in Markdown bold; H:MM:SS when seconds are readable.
**10:21**
